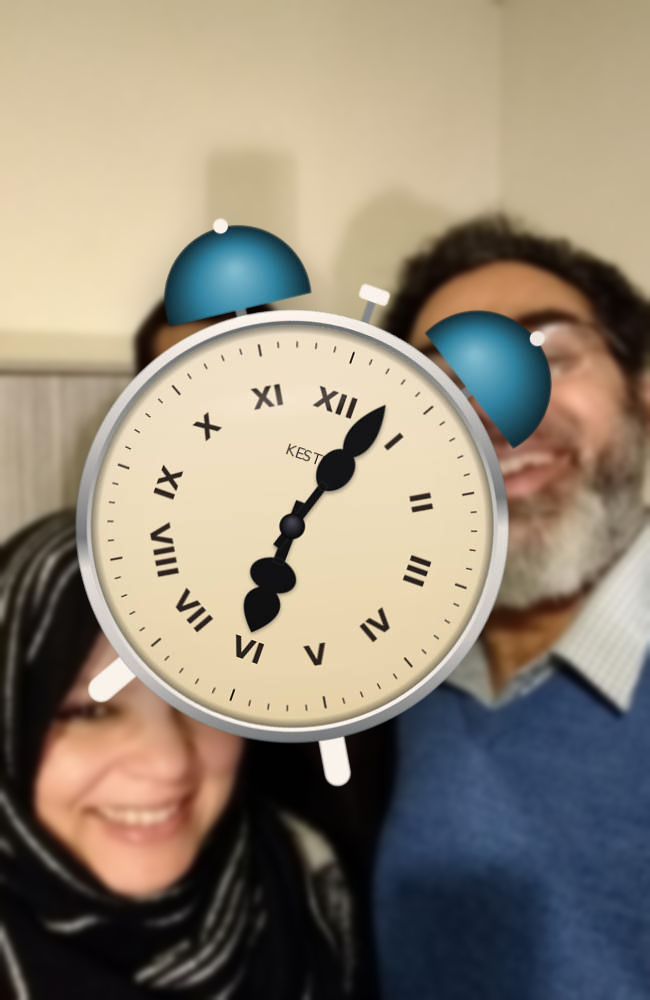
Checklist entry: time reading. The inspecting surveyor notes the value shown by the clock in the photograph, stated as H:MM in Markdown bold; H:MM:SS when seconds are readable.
**6:03**
